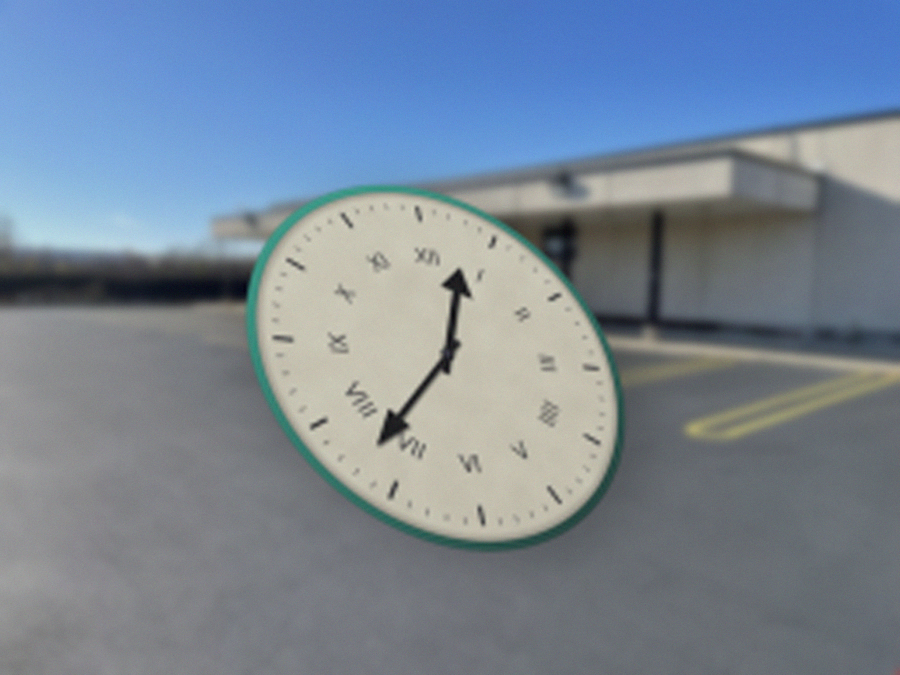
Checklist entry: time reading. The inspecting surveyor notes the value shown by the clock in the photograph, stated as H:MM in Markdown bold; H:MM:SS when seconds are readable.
**12:37**
